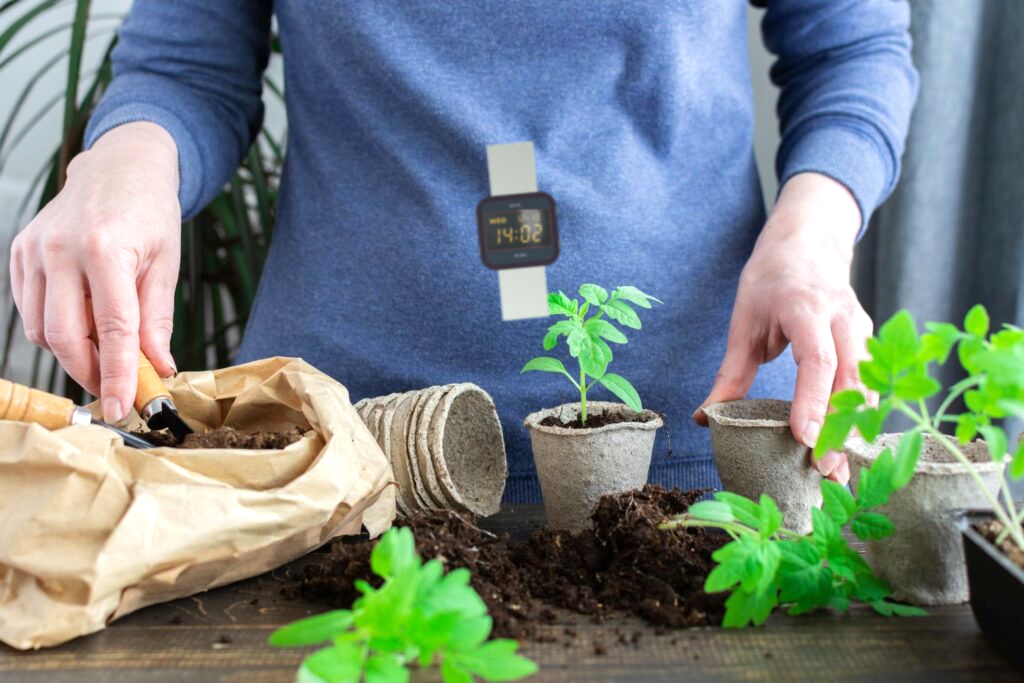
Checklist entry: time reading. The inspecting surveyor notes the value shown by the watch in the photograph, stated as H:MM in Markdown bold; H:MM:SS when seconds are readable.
**14:02**
